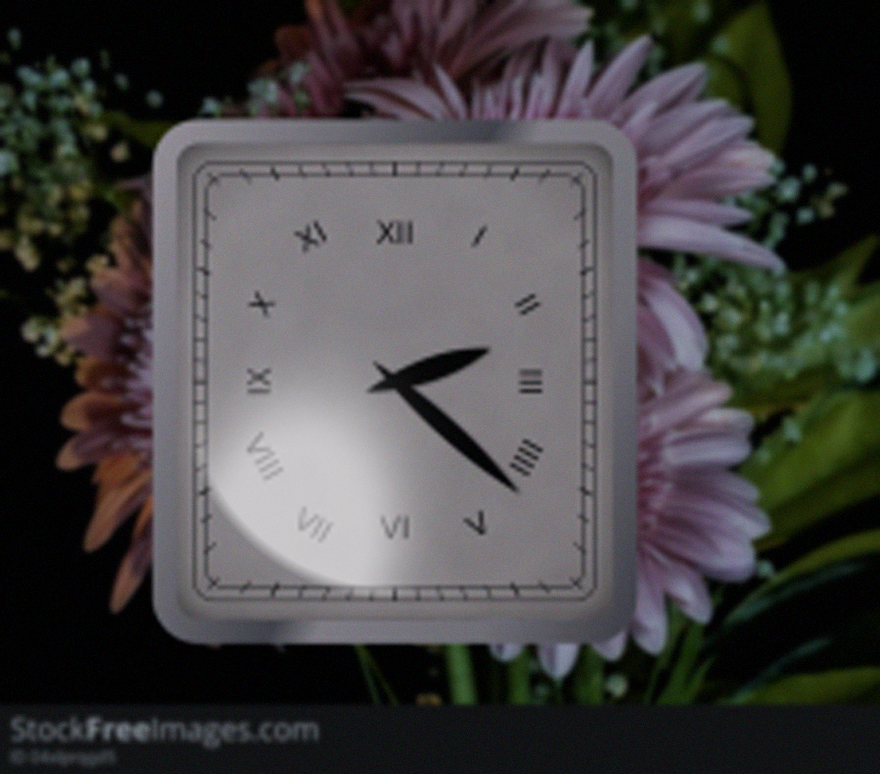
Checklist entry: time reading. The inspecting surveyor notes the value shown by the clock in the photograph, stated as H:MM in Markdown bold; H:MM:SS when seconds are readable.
**2:22**
